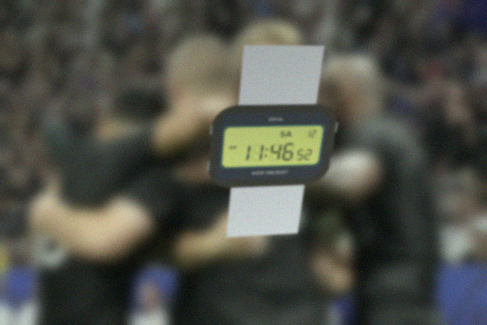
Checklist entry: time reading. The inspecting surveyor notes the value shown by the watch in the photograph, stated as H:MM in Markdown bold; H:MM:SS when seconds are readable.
**11:46:52**
